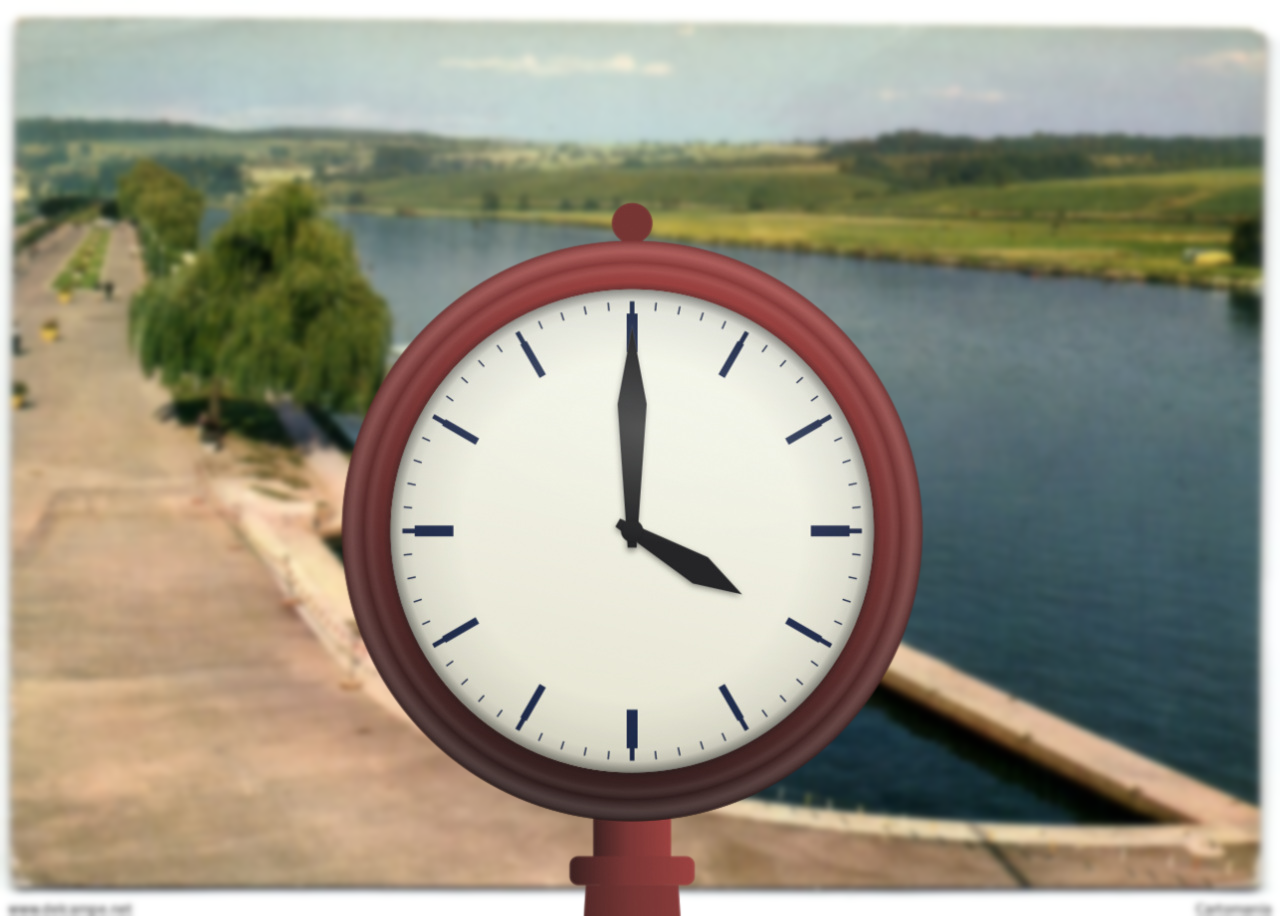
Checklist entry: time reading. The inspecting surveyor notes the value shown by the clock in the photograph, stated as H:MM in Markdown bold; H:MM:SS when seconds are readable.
**4:00**
